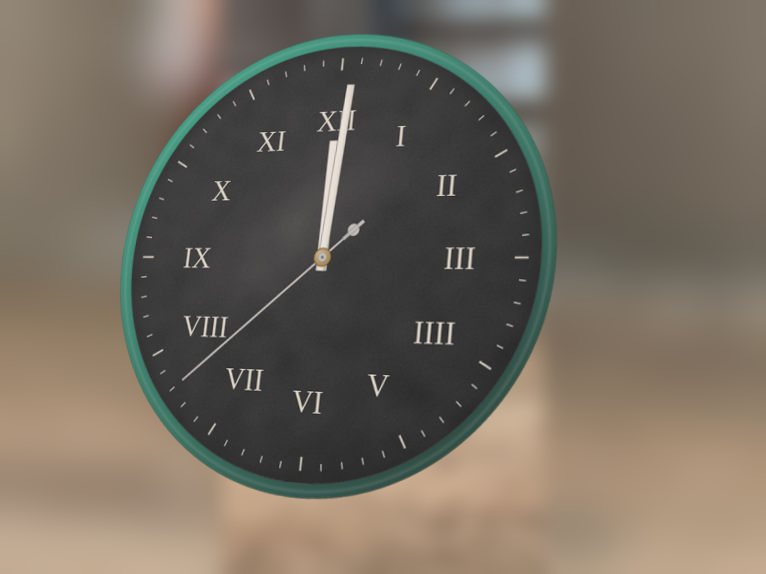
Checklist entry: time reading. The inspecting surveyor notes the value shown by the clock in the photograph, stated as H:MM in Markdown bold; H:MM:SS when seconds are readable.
**12:00:38**
